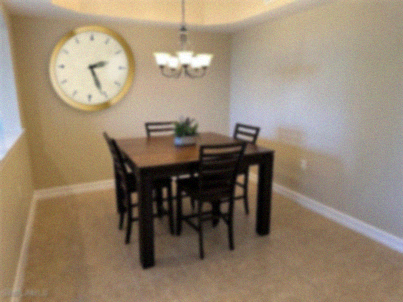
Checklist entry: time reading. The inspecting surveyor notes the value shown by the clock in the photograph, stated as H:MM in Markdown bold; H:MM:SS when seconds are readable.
**2:26**
